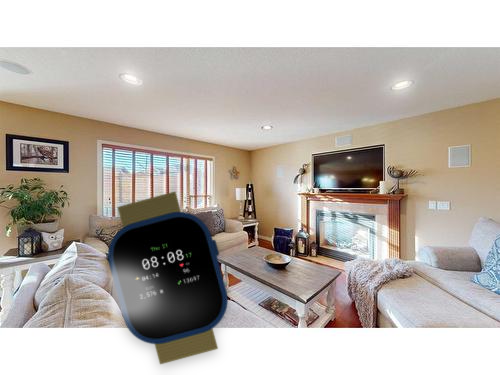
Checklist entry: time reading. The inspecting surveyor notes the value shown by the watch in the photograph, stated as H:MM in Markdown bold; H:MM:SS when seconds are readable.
**8:08**
